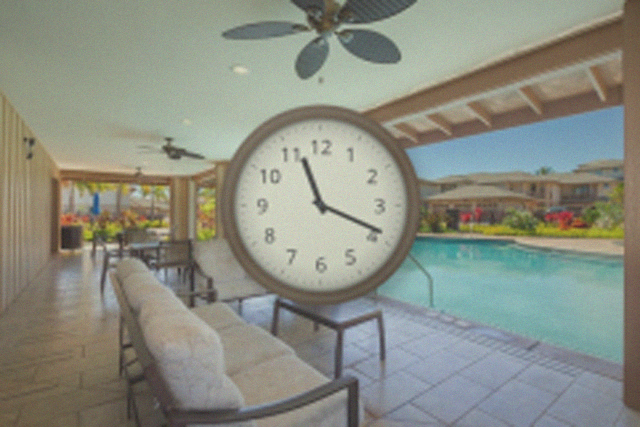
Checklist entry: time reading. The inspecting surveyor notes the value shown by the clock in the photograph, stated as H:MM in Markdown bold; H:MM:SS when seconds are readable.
**11:19**
